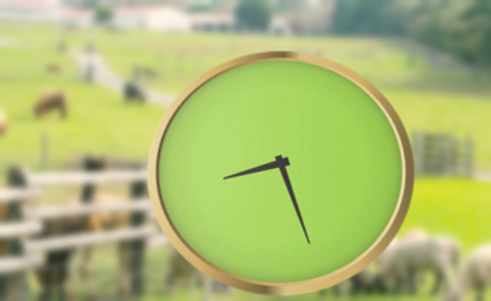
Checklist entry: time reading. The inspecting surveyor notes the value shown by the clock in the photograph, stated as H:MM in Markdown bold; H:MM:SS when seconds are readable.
**8:27**
